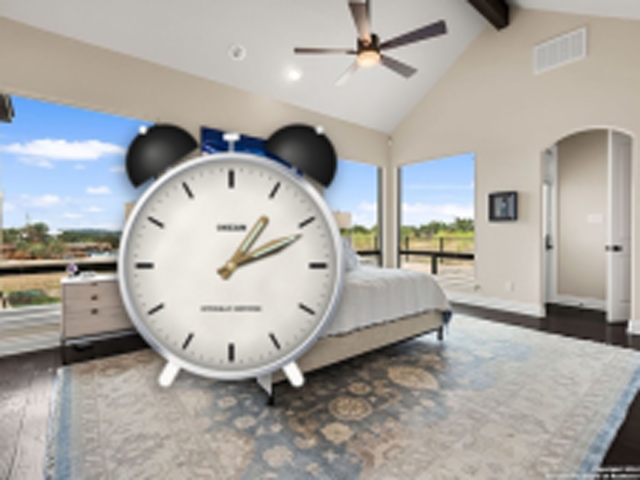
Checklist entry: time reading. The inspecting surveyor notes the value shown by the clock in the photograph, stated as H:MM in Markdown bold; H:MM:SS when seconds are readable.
**1:11**
